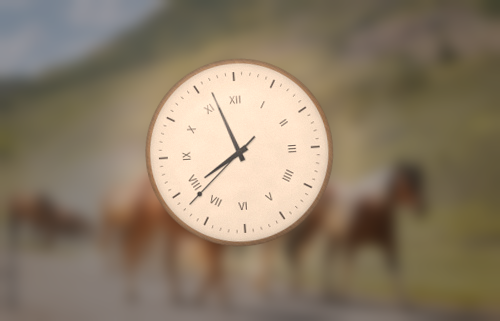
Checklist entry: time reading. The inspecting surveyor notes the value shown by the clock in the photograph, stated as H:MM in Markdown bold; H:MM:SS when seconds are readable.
**7:56:38**
